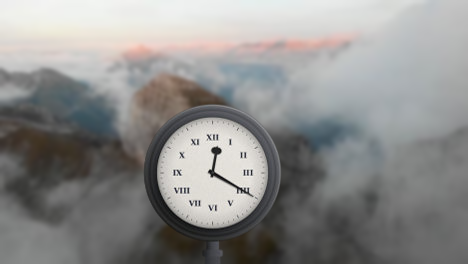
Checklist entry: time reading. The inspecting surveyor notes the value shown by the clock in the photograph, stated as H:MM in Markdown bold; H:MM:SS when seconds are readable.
**12:20**
